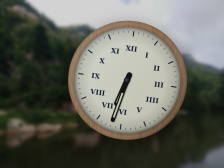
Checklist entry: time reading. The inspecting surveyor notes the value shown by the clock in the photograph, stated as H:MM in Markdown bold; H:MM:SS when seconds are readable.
**6:32**
